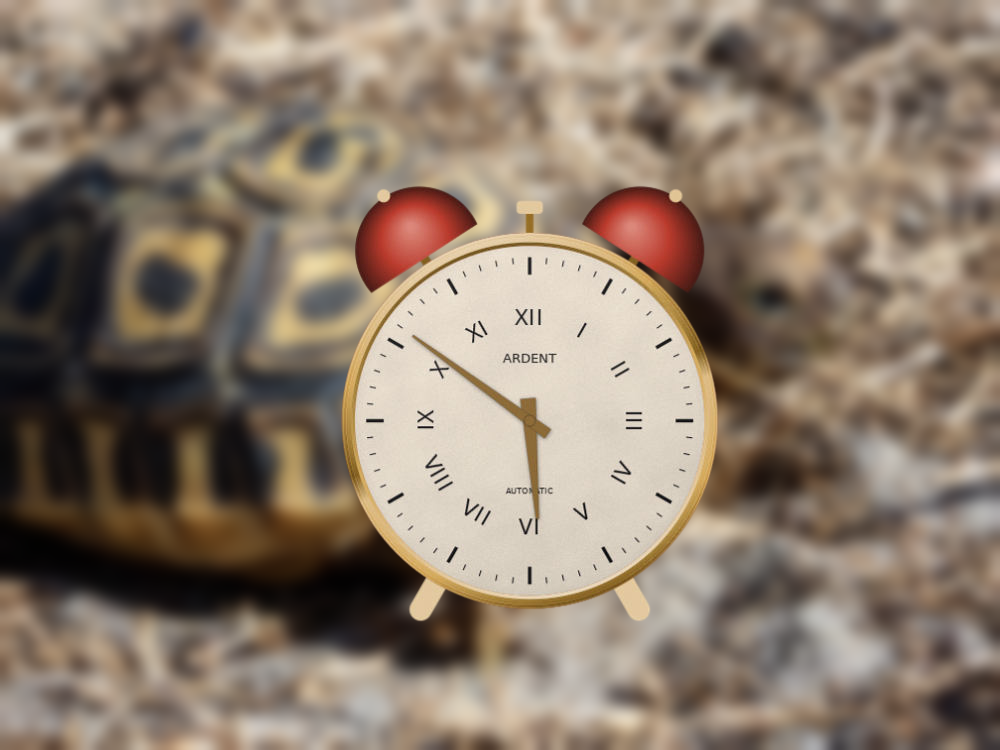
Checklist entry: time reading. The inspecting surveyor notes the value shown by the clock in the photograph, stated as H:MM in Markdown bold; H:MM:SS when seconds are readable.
**5:51**
